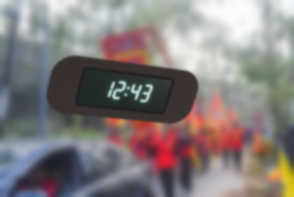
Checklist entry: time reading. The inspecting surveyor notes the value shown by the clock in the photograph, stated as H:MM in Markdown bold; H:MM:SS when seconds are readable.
**12:43**
